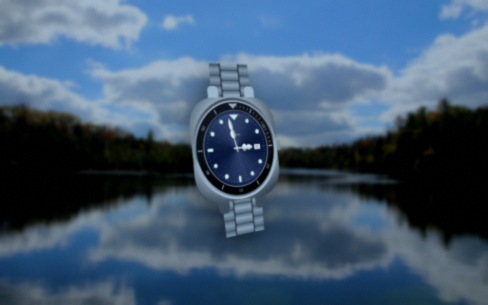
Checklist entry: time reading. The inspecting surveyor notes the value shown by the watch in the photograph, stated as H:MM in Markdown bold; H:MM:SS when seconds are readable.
**2:58**
